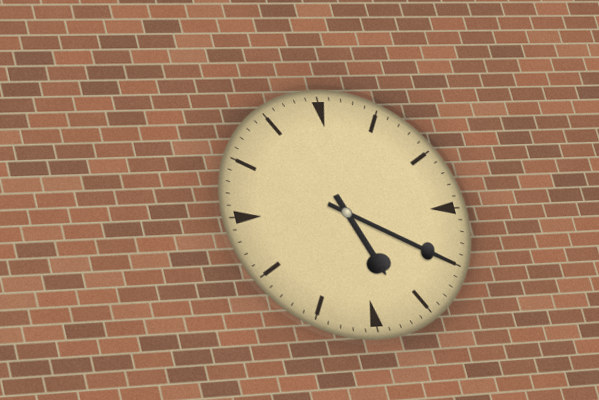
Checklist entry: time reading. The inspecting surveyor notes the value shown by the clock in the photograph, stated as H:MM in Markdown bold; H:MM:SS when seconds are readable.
**5:20**
